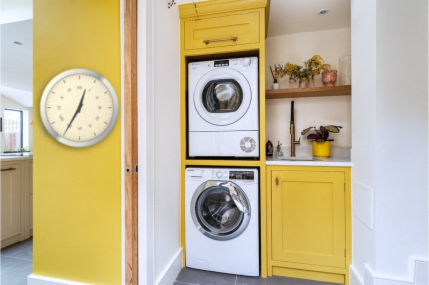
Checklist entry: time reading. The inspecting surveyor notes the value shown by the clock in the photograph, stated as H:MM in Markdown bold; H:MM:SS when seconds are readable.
**12:35**
